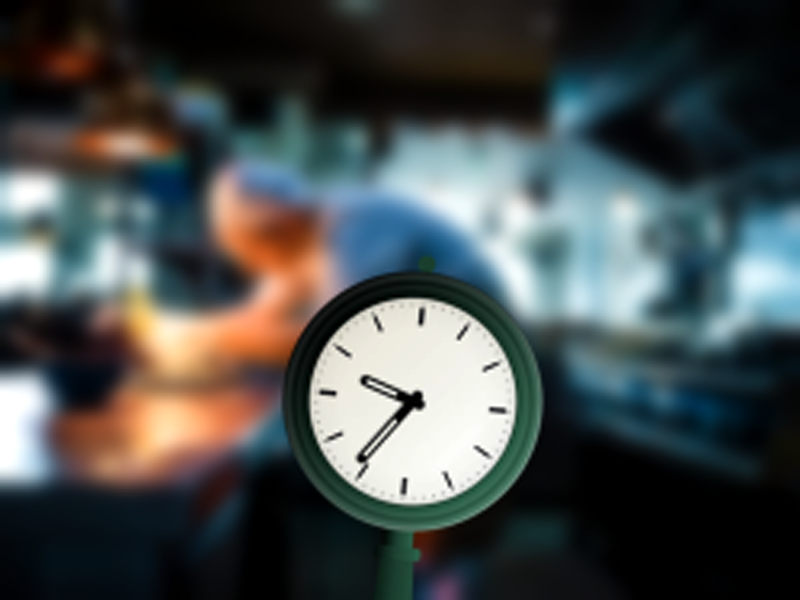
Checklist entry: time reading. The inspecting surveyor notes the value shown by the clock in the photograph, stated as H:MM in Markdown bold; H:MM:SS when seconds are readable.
**9:36**
